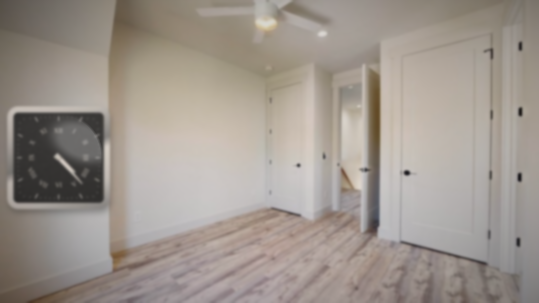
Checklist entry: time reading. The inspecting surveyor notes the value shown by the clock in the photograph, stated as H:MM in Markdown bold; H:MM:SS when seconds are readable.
**4:23**
